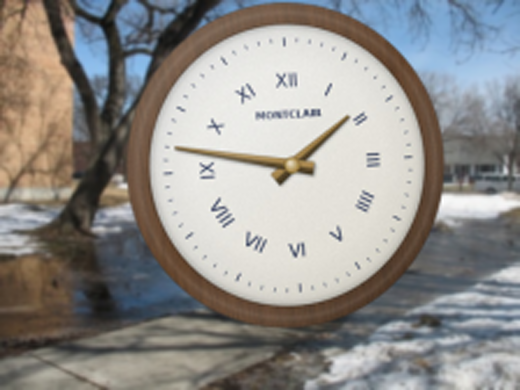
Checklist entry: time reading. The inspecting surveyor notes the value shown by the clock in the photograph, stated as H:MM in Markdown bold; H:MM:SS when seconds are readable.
**1:47**
